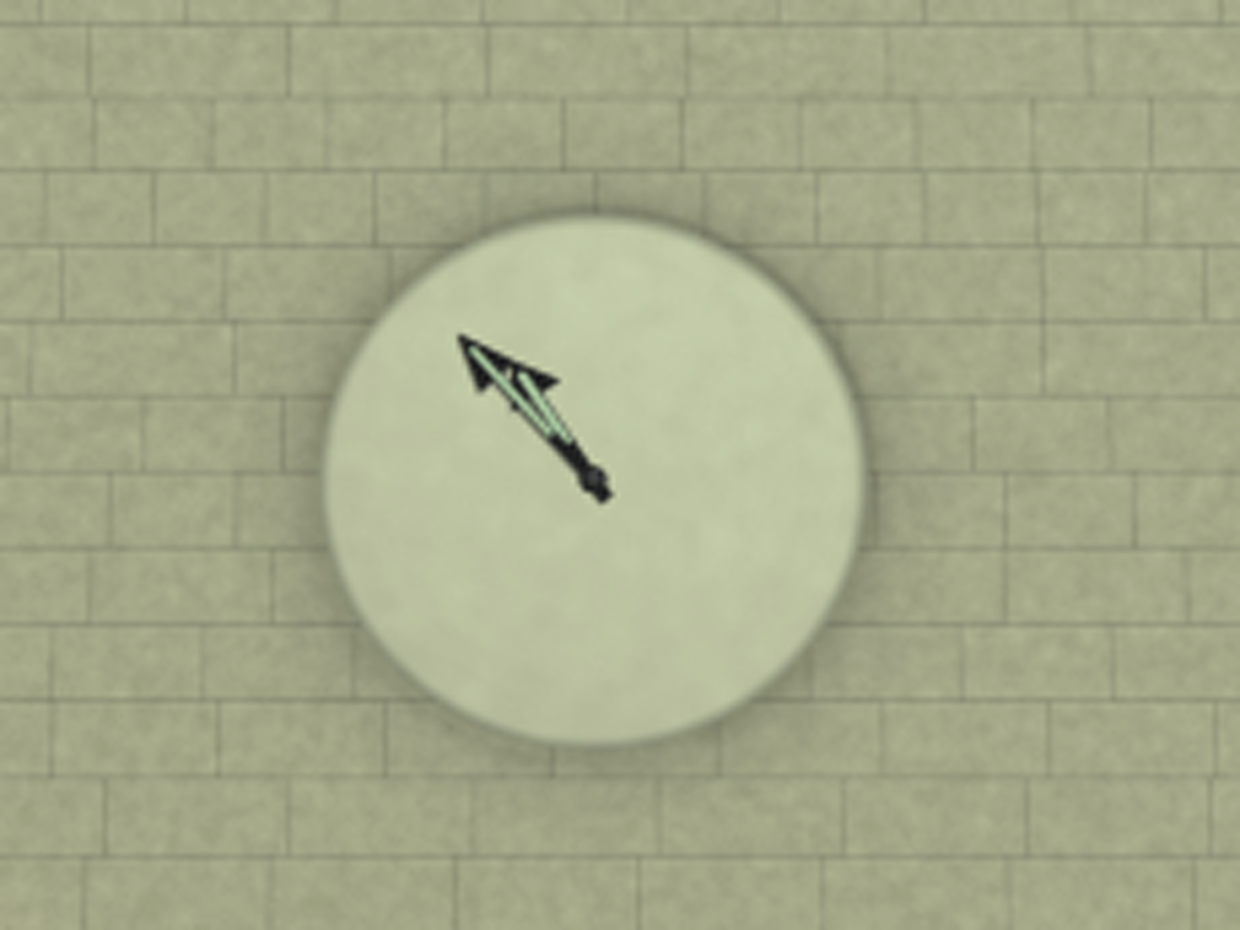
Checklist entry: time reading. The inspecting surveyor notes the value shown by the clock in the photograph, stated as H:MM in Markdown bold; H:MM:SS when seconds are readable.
**10:53**
